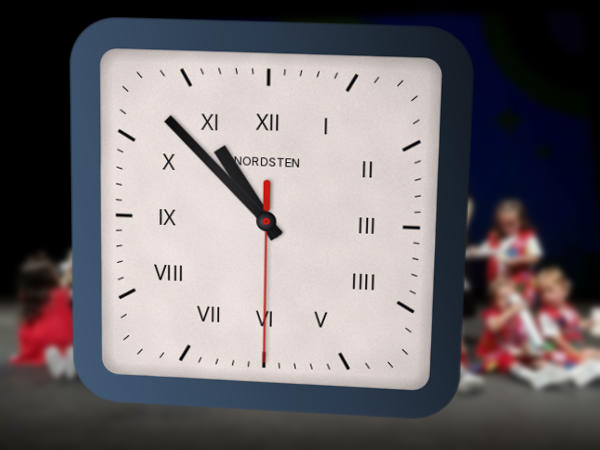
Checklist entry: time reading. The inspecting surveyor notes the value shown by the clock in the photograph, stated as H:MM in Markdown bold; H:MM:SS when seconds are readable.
**10:52:30**
